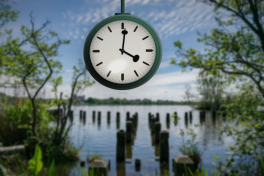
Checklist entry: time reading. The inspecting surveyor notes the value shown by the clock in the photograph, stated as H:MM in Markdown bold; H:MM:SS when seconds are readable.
**4:01**
